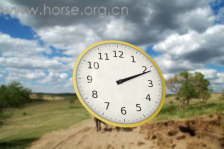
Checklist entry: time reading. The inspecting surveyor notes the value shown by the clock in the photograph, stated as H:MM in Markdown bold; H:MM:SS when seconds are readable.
**2:11**
